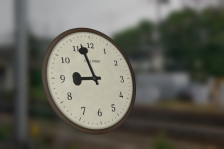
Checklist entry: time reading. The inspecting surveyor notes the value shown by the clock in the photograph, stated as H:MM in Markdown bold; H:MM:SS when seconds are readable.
**8:57**
